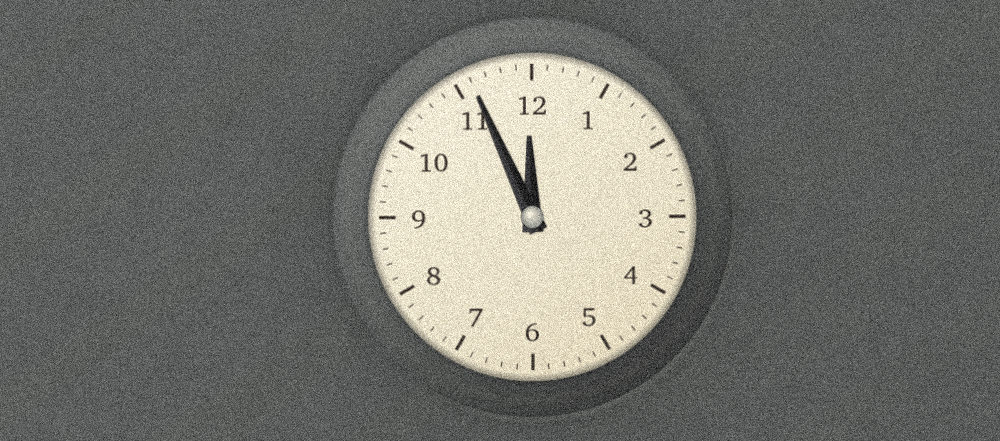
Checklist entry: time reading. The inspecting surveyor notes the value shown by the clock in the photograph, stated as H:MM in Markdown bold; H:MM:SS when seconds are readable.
**11:56**
